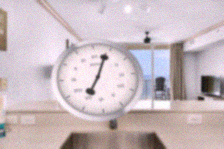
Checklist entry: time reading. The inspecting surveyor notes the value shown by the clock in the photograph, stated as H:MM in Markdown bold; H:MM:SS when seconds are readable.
**7:04**
